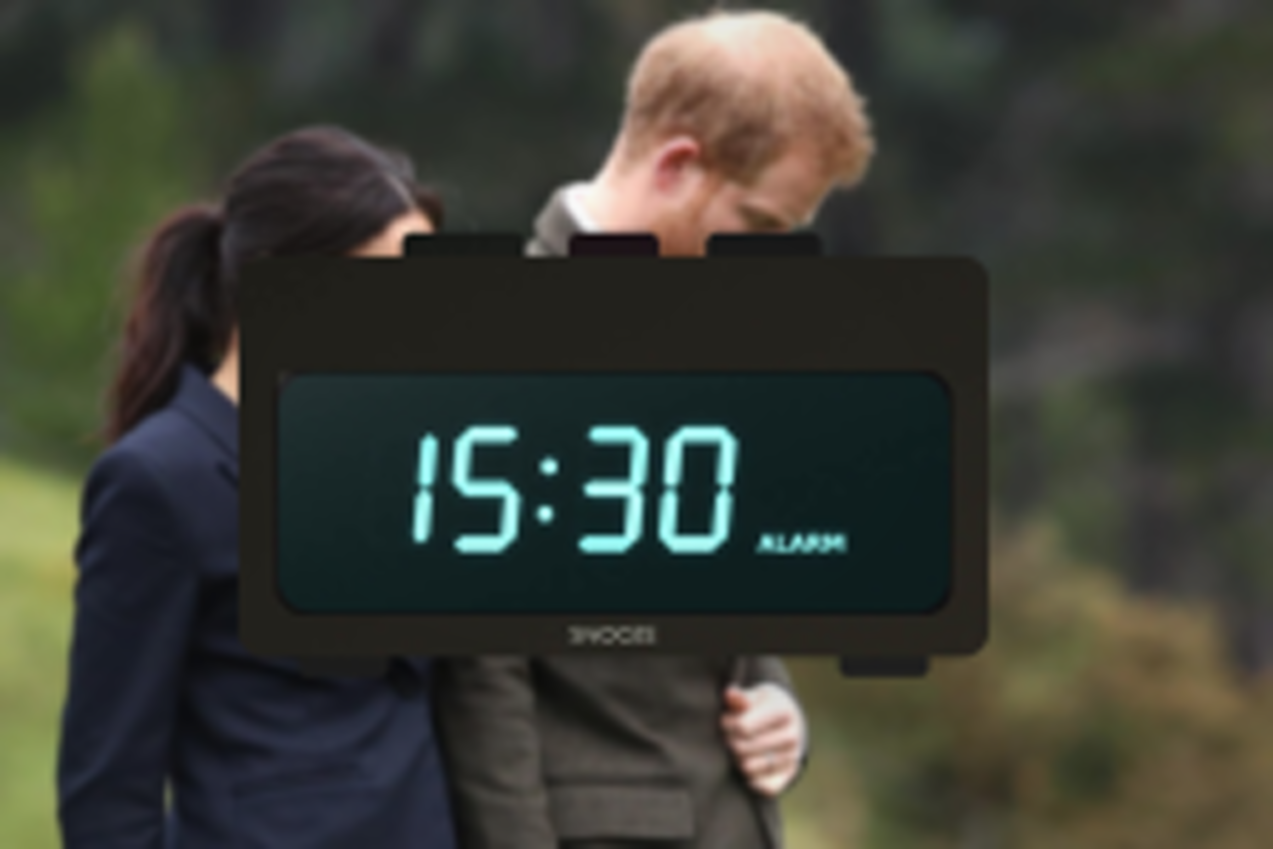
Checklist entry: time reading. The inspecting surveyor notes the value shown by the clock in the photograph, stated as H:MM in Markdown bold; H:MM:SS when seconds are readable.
**15:30**
